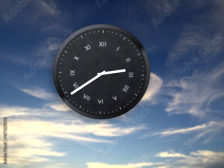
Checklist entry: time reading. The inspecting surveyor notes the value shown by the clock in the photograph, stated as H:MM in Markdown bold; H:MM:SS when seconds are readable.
**2:39**
